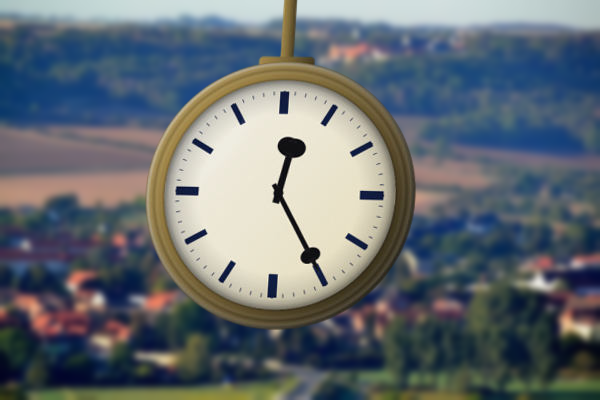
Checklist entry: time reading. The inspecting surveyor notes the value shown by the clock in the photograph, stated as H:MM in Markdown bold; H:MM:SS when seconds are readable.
**12:25**
